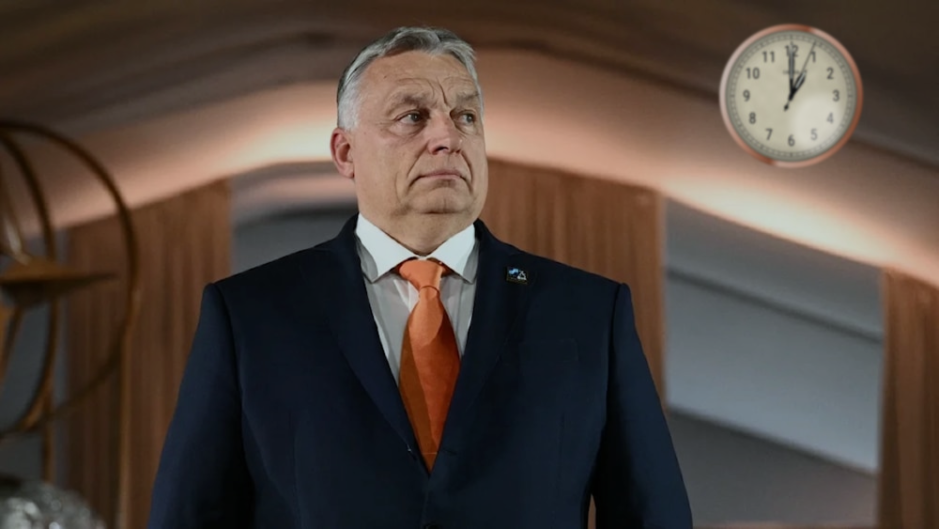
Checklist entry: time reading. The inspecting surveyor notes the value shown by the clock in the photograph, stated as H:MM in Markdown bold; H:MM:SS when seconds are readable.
**1:00:04**
